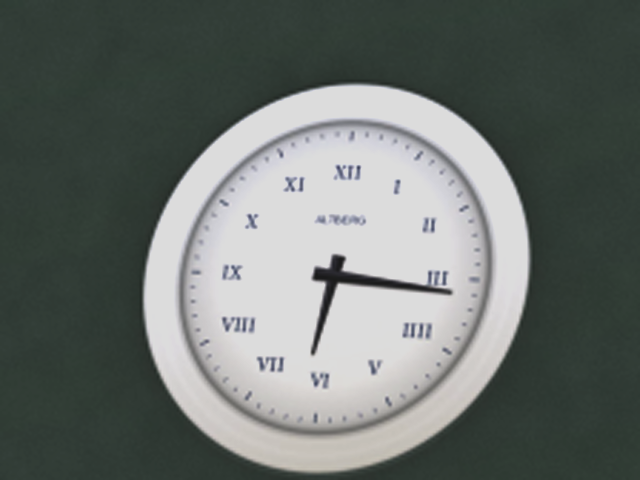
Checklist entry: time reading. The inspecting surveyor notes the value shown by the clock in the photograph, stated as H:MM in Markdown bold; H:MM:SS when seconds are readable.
**6:16**
